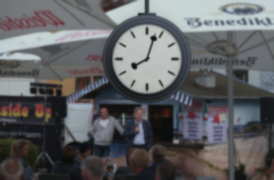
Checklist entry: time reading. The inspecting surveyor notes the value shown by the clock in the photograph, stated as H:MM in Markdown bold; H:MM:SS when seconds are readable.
**8:03**
